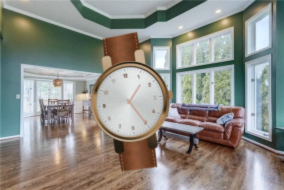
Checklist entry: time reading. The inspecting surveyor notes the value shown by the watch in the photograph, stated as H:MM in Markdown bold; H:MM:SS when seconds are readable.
**1:25**
